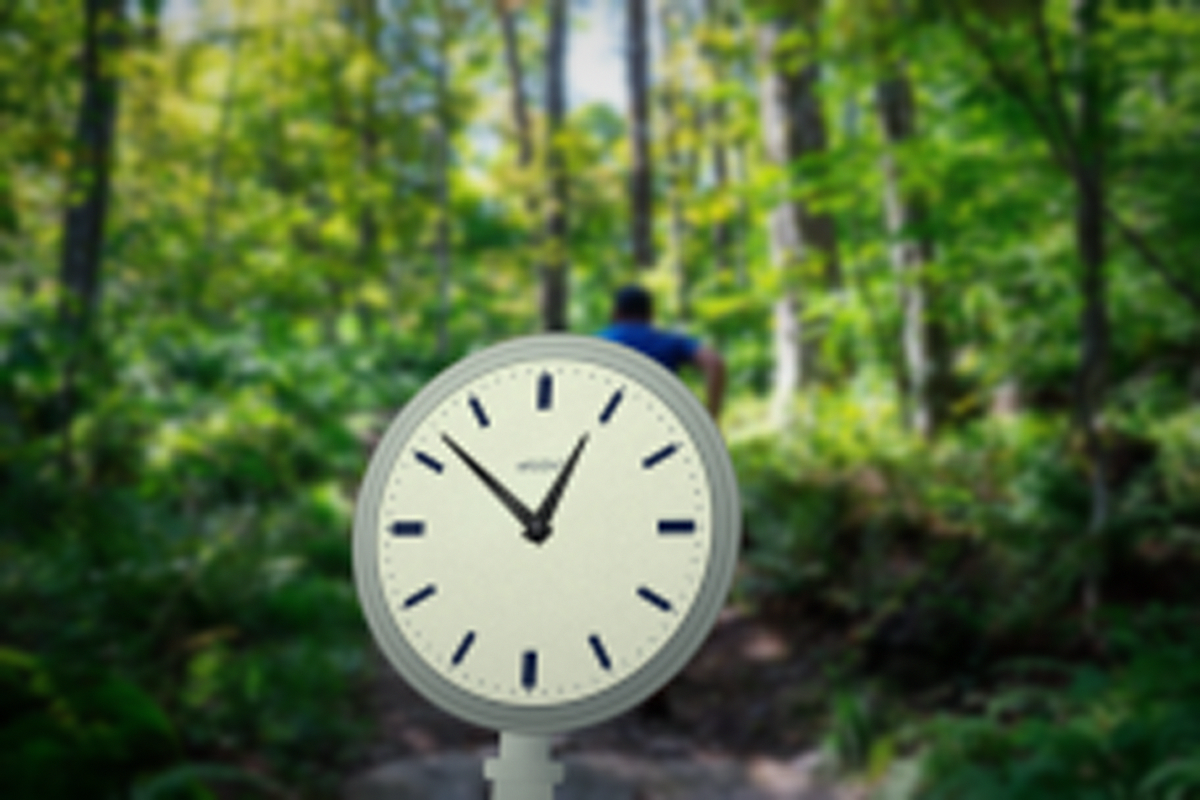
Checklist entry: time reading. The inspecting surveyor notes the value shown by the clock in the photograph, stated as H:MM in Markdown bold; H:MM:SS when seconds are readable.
**12:52**
